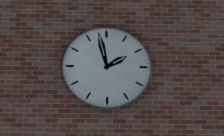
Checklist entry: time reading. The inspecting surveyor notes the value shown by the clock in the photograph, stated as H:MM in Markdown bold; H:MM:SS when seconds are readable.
**1:58**
